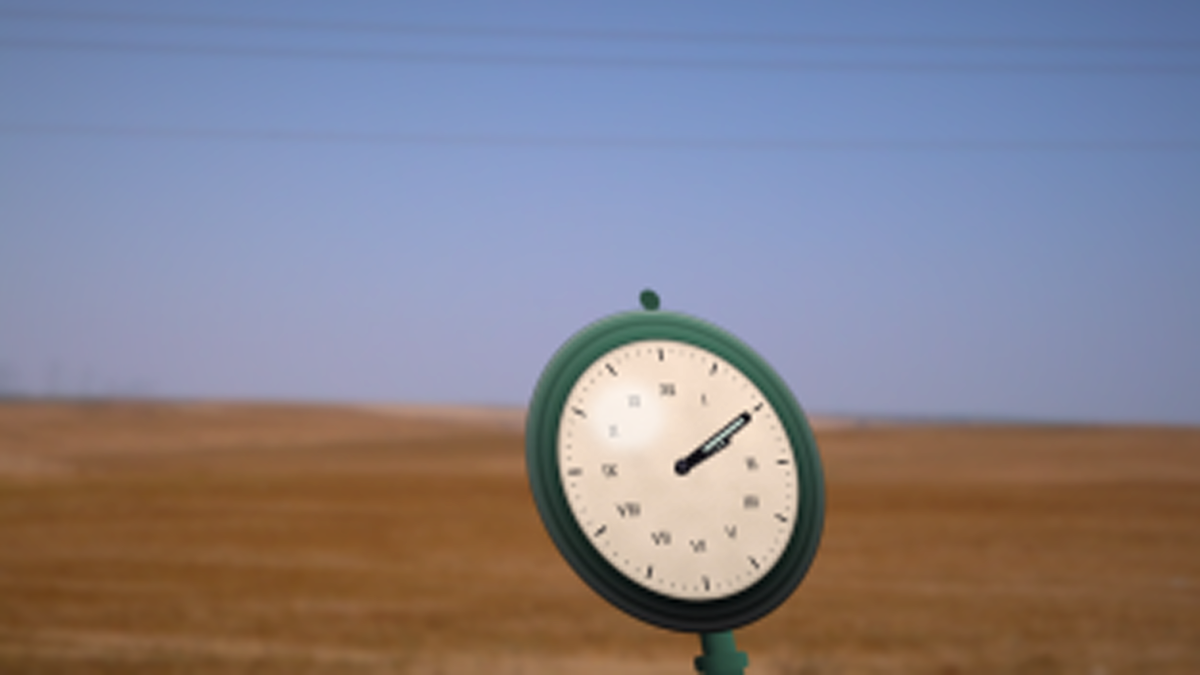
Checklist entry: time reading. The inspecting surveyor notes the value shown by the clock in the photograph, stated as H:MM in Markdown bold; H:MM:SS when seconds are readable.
**2:10**
